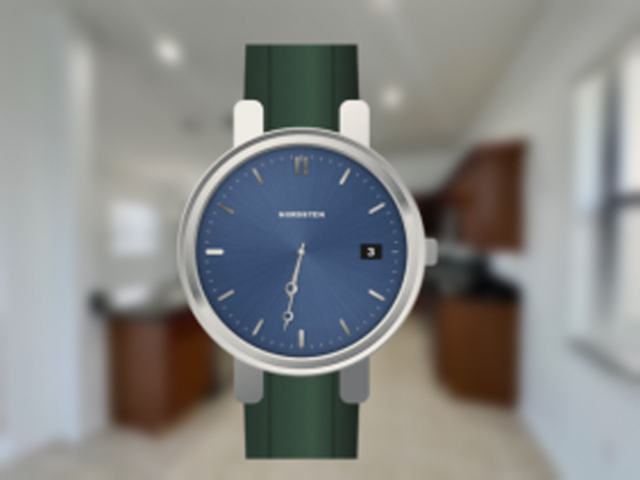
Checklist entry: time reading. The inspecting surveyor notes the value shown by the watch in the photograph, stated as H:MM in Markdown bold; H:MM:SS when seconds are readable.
**6:32**
